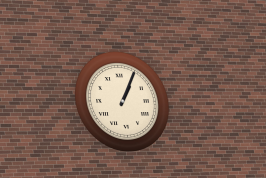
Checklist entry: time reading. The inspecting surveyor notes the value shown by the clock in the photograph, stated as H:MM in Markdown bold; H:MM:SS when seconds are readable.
**1:05**
